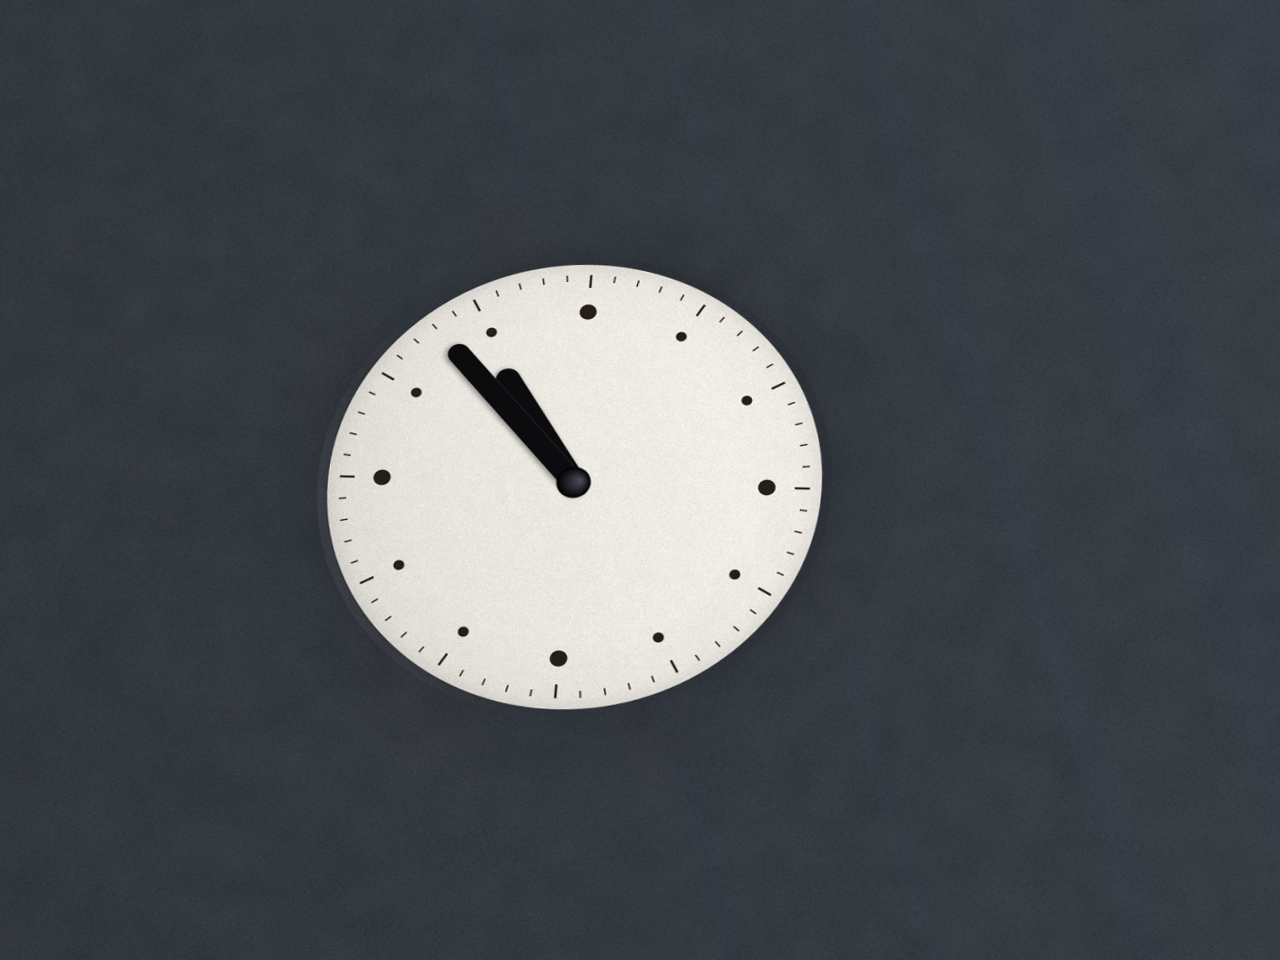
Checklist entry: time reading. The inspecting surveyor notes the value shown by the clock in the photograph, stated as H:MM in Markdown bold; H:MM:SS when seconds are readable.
**10:53**
